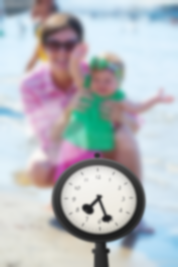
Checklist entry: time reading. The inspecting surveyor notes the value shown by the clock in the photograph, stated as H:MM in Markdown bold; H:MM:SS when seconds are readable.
**7:27**
